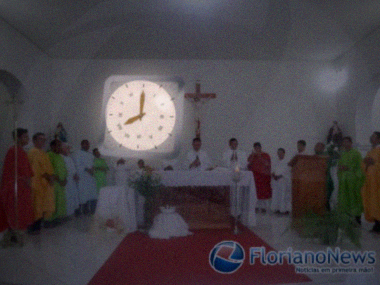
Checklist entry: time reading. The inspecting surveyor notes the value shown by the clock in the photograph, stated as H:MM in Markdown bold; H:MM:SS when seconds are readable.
**8:00**
